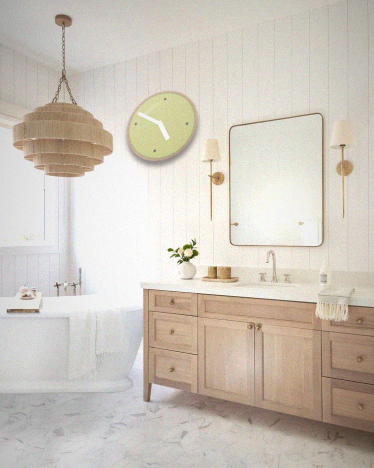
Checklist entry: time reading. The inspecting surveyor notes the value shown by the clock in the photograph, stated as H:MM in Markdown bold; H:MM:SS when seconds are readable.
**4:49**
